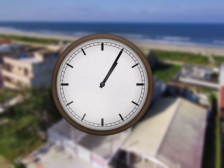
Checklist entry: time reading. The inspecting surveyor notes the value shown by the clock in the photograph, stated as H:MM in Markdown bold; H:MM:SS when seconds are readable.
**1:05**
